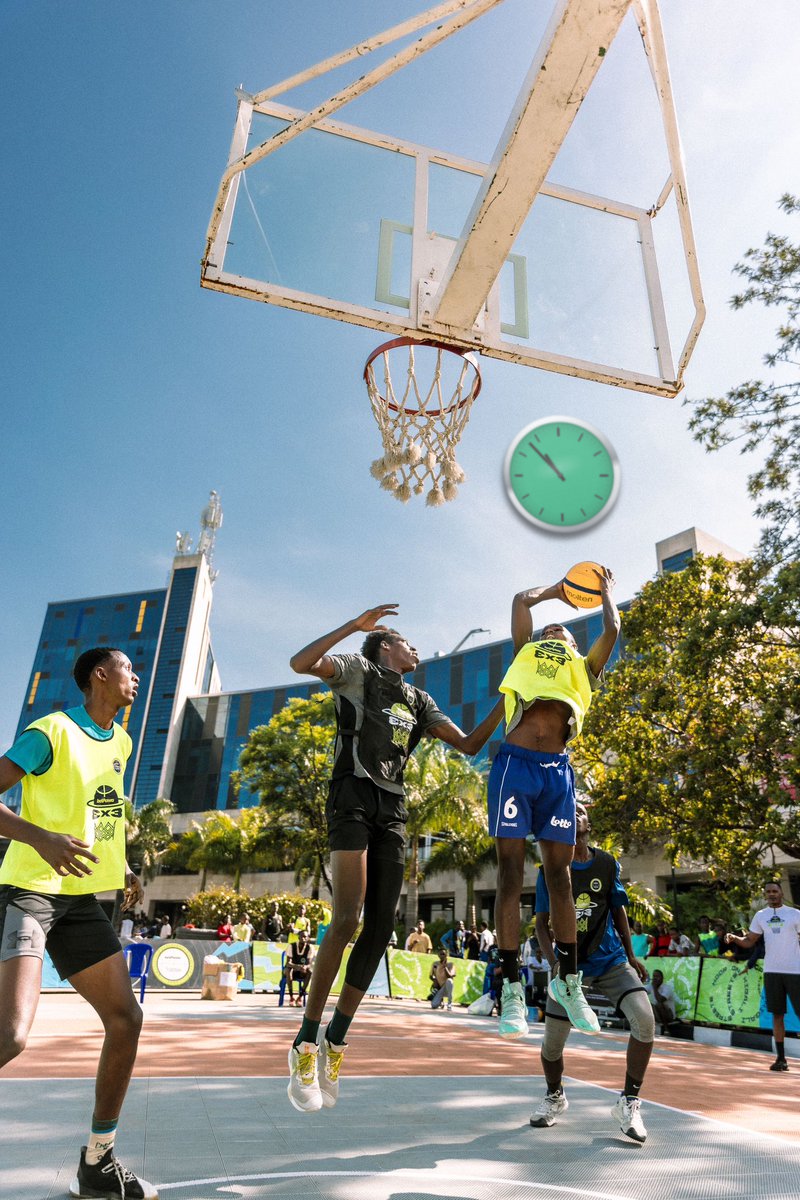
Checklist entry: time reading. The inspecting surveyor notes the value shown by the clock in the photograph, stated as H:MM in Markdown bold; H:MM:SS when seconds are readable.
**10:53**
